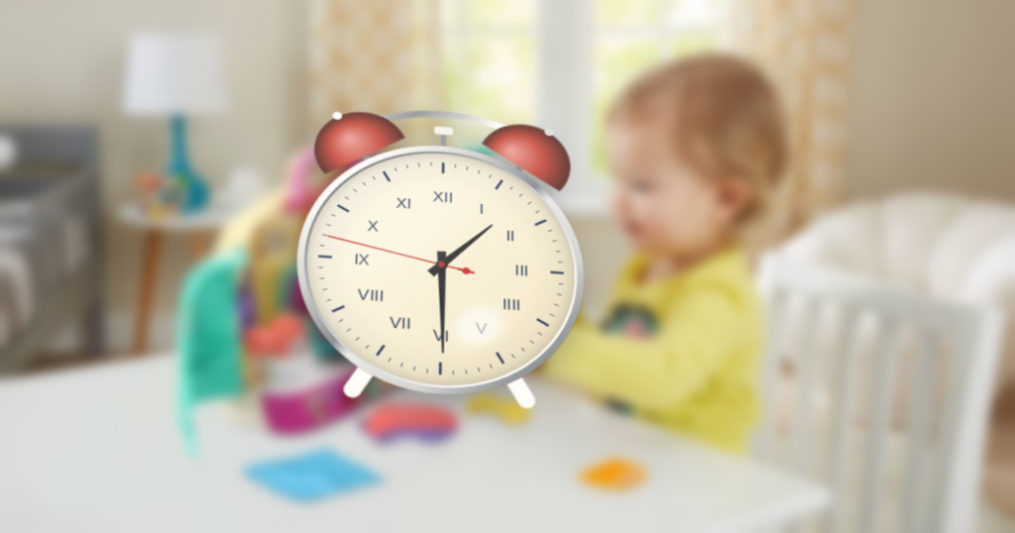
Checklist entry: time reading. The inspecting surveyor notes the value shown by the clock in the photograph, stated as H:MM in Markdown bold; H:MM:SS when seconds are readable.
**1:29:47**
